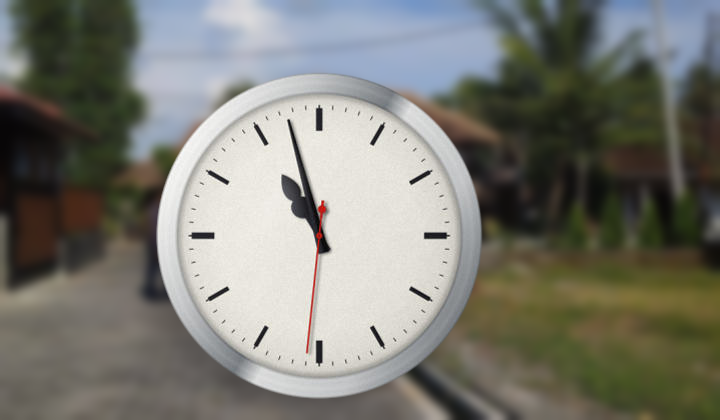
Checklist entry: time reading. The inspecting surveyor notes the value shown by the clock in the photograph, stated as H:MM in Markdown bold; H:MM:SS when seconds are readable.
**10:57:31**
